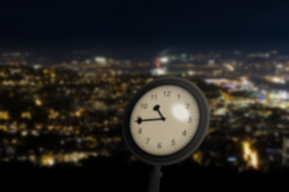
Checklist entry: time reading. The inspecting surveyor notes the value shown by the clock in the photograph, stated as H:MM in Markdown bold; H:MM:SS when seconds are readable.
**10:44**
